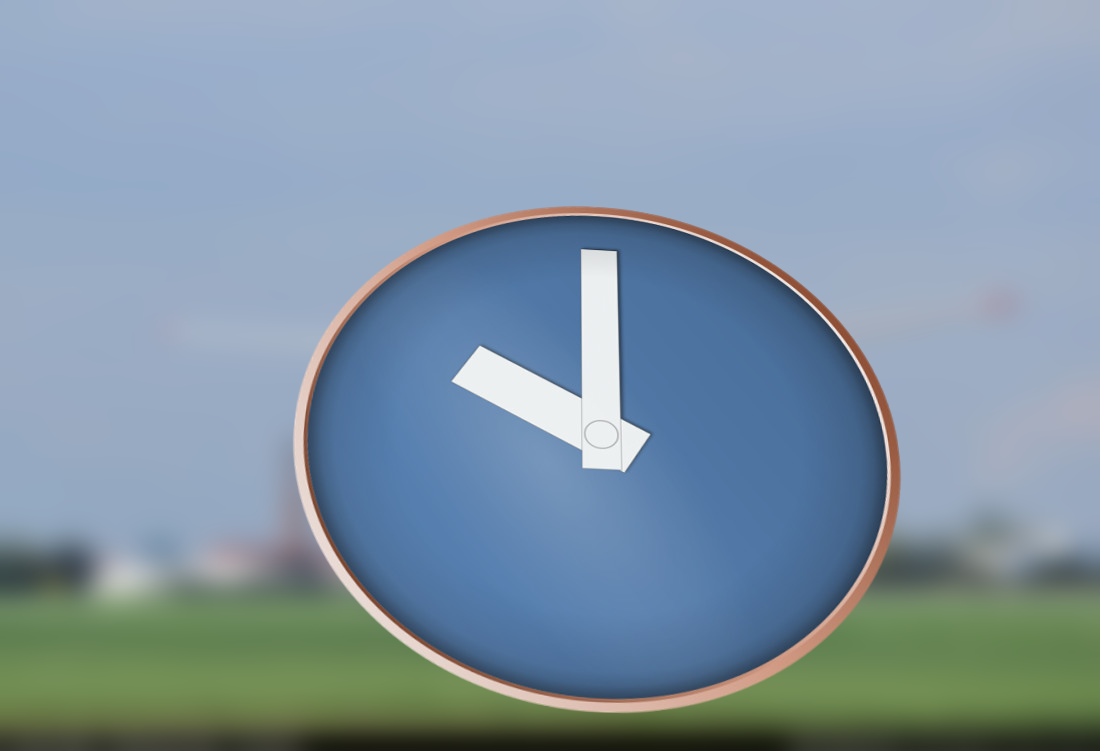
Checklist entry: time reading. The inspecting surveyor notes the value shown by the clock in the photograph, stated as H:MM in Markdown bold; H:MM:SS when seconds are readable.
**10:00**
